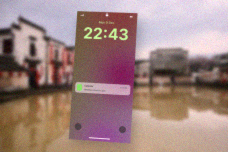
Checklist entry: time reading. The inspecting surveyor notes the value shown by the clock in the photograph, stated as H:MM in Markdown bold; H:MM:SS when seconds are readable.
**22:43**
